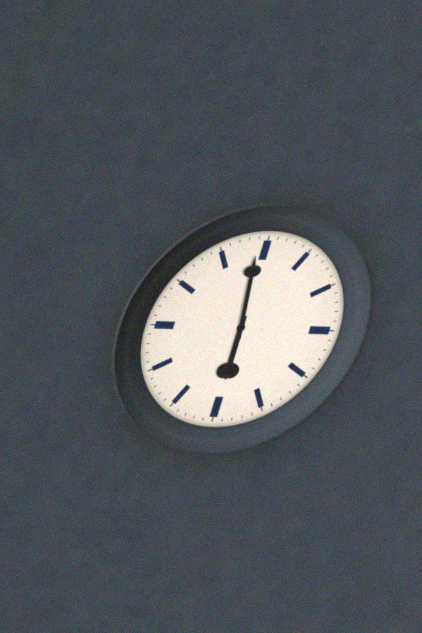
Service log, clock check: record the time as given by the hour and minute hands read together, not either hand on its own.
5:59
